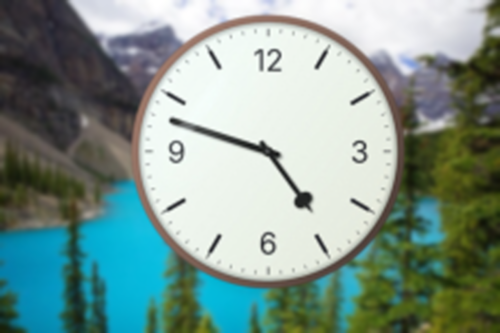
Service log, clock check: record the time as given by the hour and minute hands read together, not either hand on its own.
4:48
